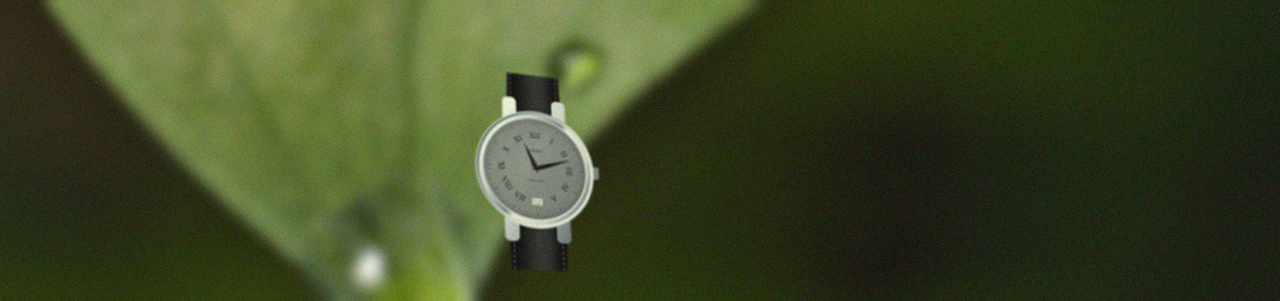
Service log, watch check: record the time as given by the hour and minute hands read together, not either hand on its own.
11:12
